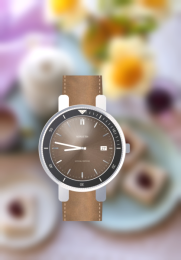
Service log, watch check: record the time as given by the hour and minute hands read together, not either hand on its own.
8:47
